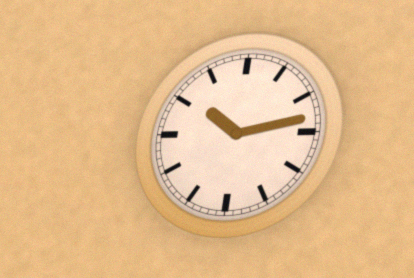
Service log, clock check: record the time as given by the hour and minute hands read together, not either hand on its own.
10:13
